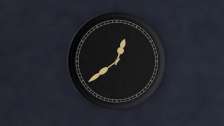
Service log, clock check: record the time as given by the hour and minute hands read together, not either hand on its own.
12:39
